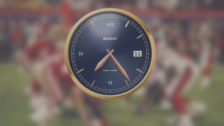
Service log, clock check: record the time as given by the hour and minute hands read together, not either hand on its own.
7:24
